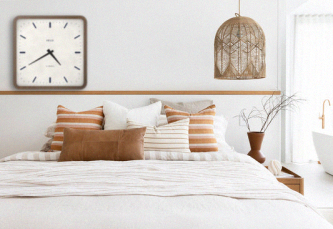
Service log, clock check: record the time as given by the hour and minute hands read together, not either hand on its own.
4:40
